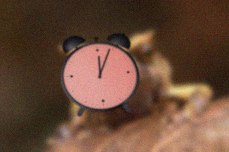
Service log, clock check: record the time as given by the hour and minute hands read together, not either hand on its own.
12:04
